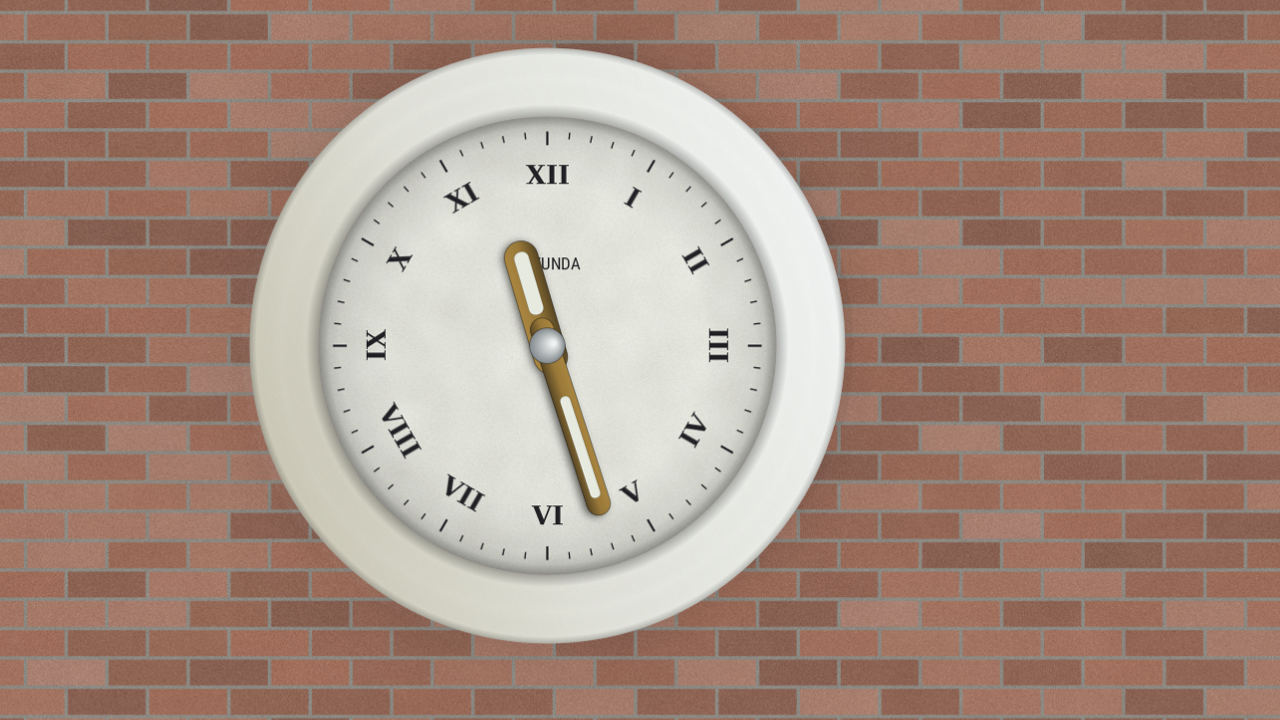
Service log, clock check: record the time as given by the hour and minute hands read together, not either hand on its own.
11:27
